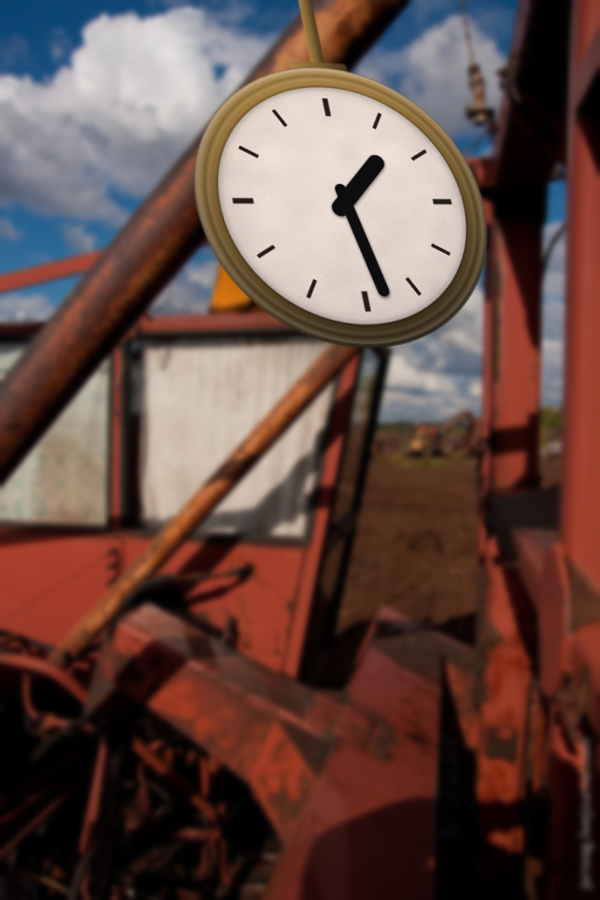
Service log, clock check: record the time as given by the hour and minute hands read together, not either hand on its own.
1:28
